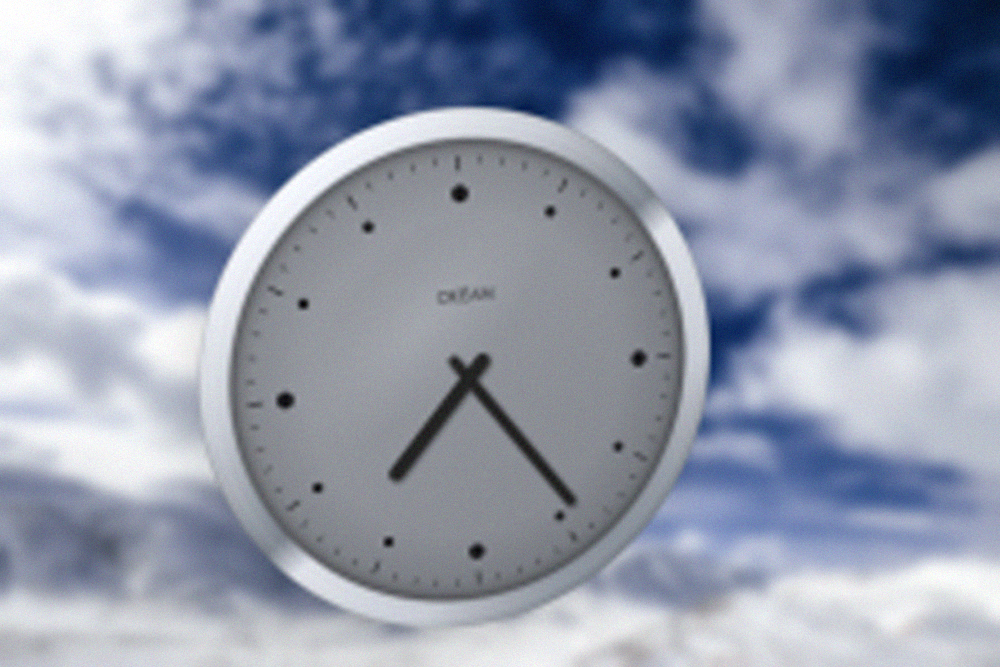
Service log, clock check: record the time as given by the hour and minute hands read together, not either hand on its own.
7:24
